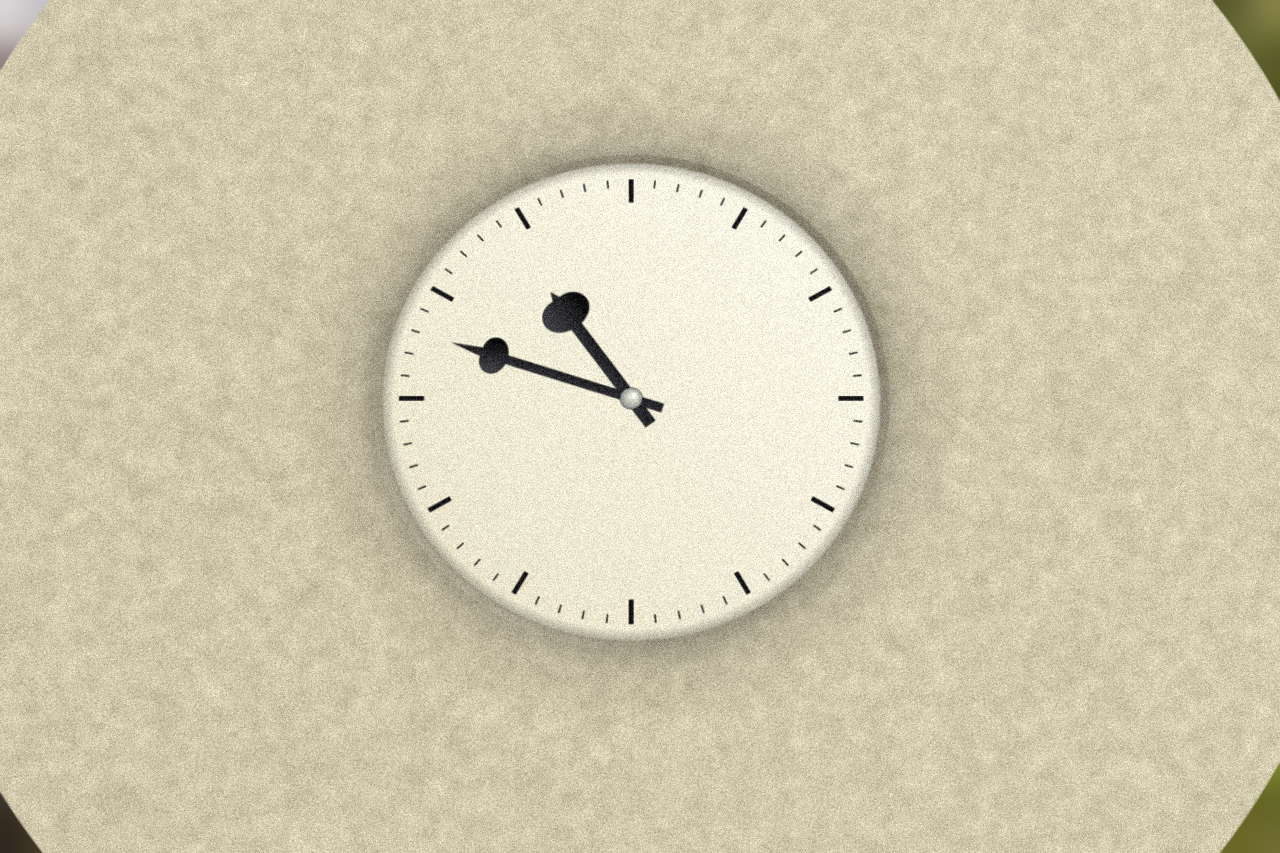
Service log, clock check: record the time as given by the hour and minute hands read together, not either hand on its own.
10:48
